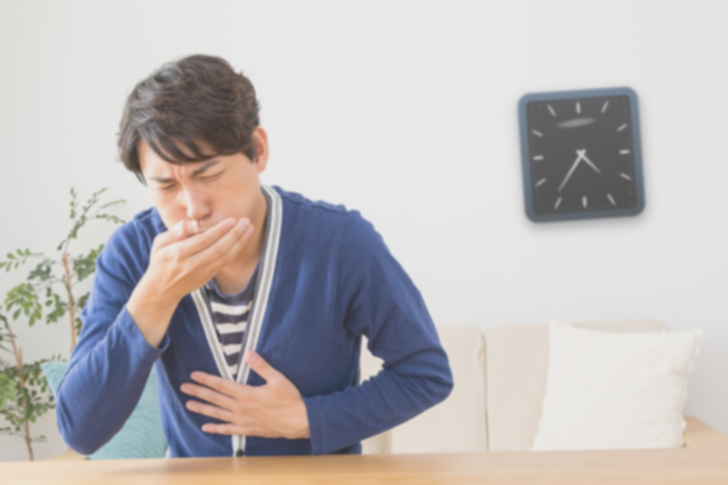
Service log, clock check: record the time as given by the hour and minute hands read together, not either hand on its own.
4:36
